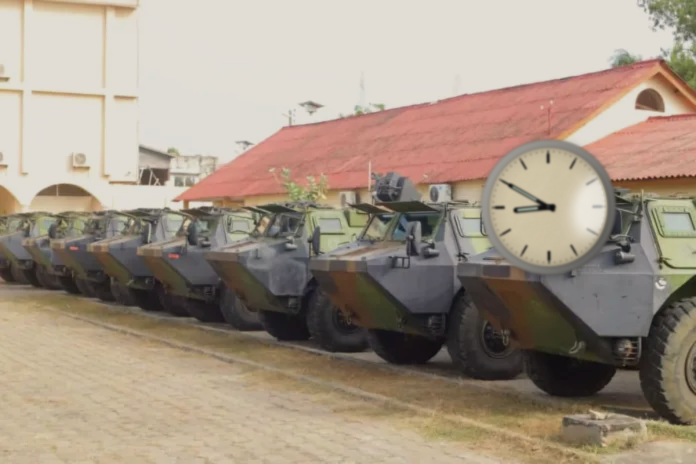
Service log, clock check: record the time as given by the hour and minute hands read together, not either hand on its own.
8:50
